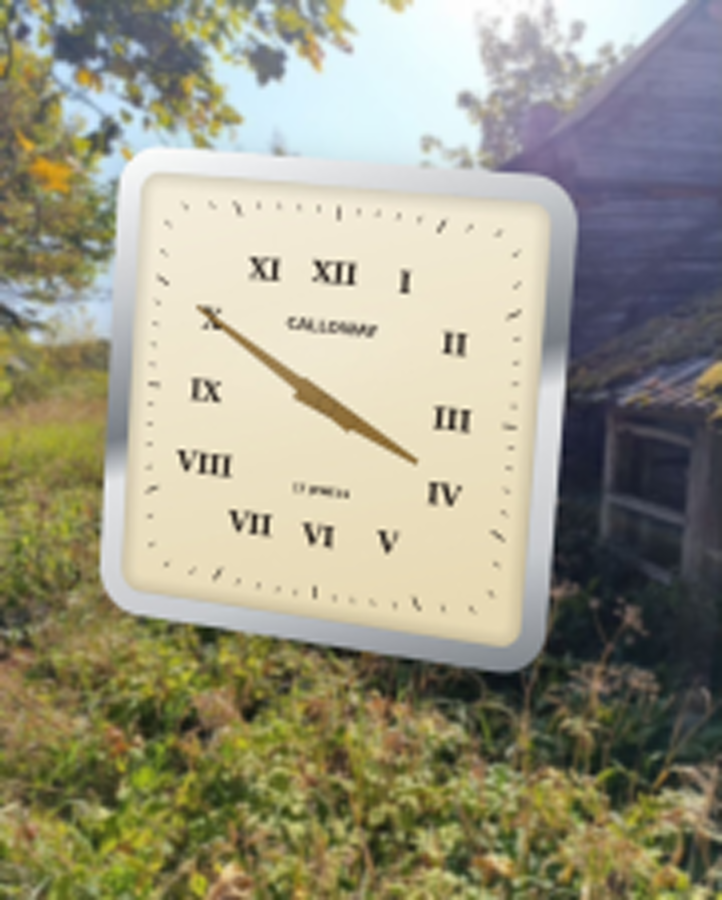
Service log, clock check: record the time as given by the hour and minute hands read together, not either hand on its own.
3:50
